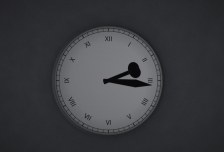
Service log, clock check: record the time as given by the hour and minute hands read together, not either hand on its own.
2:16
